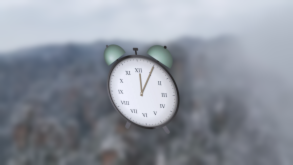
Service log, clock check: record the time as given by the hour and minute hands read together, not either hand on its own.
12:05
